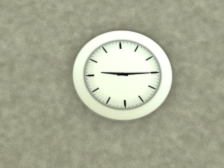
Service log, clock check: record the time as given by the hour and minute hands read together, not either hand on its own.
9:15
